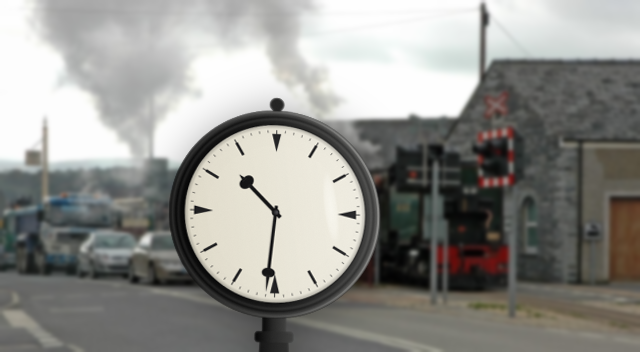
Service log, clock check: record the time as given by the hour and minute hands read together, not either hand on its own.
10:31
